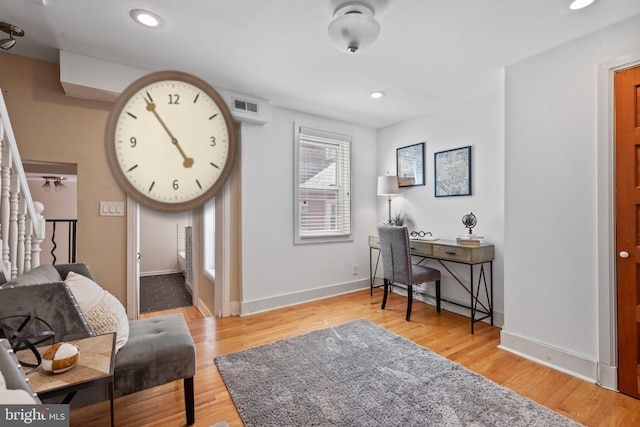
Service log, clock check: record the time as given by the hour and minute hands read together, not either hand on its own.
4:54
